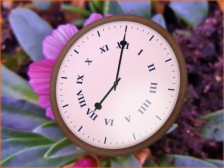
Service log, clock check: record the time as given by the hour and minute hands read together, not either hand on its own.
7:00
